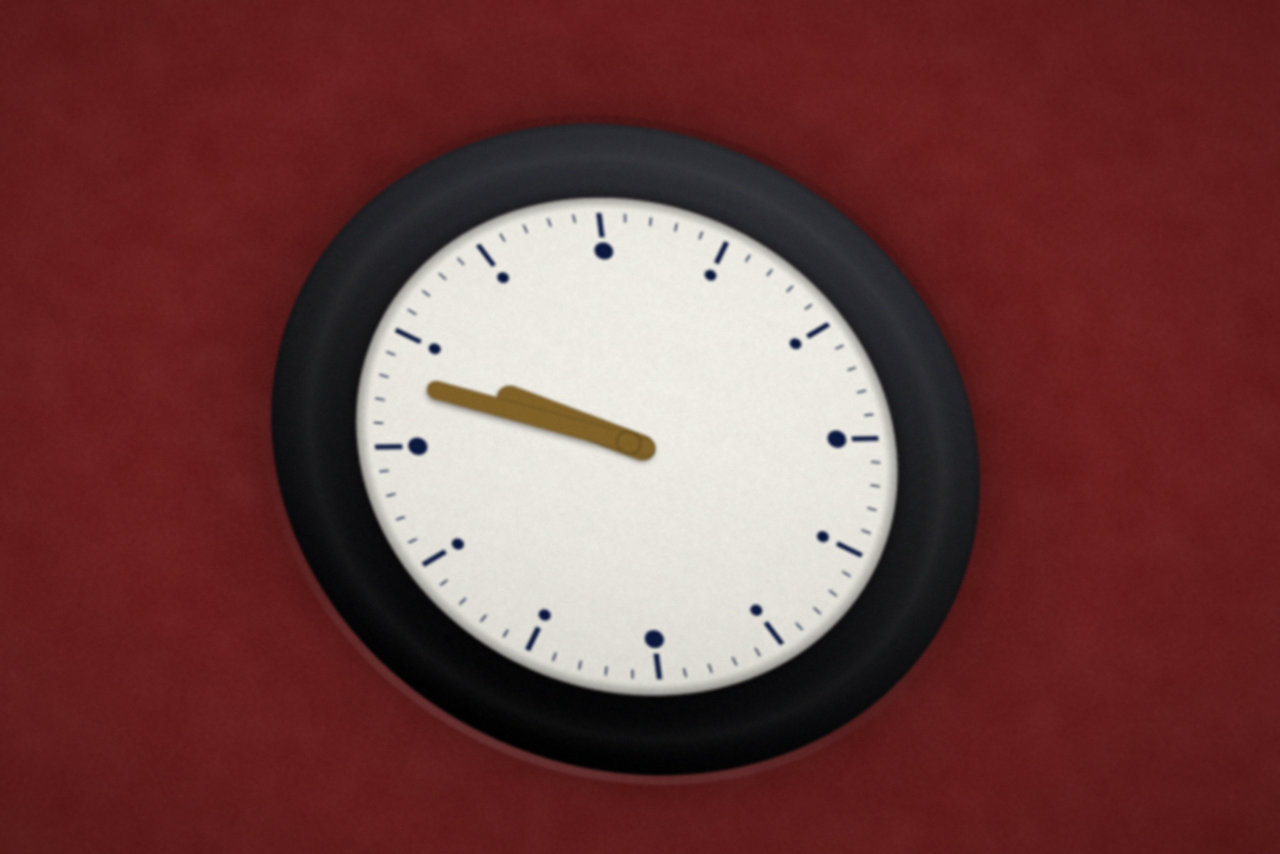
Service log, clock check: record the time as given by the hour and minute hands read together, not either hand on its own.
9:48
